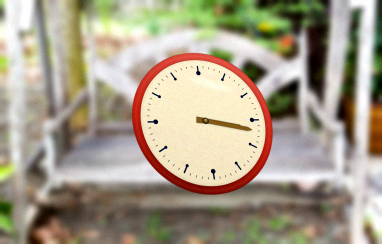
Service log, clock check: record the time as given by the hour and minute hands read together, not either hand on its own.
3:17
